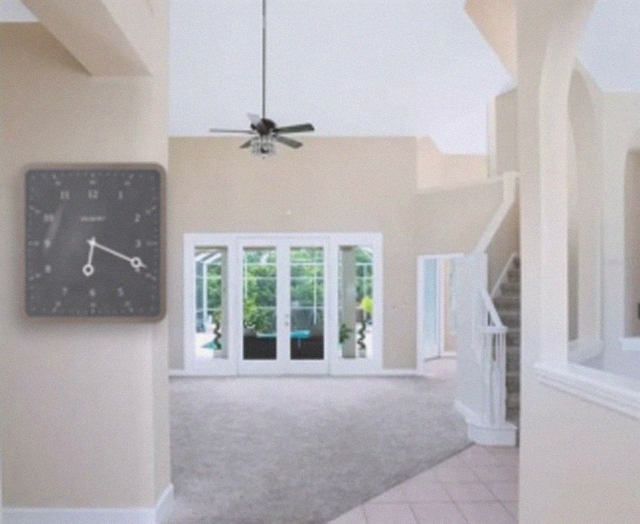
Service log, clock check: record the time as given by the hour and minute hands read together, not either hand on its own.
6:19
